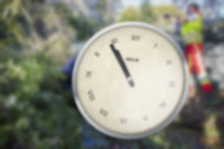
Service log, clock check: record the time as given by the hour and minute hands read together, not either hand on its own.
10:54
